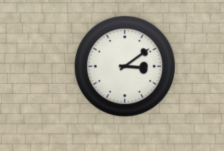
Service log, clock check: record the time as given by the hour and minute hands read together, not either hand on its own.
3:09
